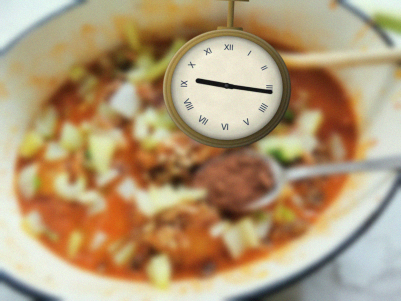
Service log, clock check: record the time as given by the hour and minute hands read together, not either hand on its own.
9:16
